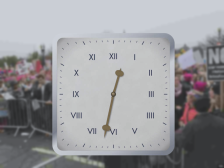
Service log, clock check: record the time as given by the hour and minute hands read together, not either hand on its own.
12:32
